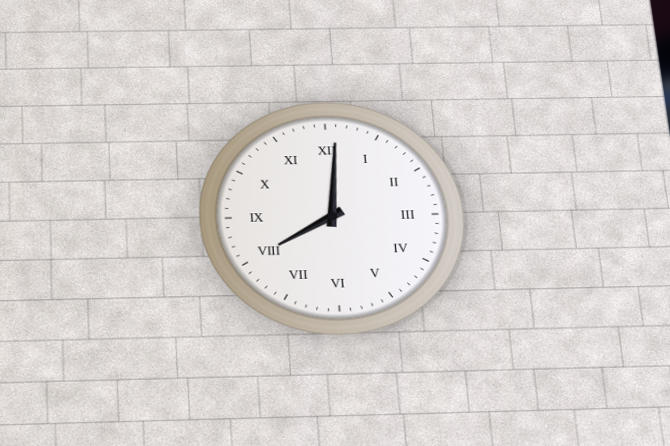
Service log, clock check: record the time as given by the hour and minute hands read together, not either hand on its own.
8:01
